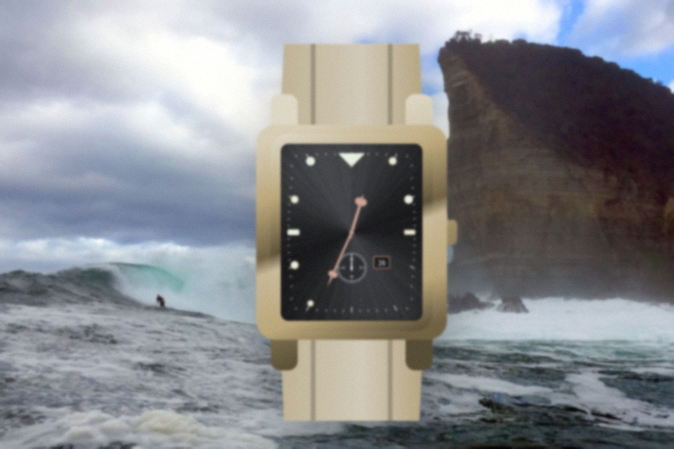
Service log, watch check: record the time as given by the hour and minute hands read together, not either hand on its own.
12:34
